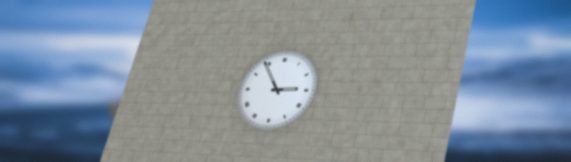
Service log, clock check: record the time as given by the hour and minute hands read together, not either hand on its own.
2:54
